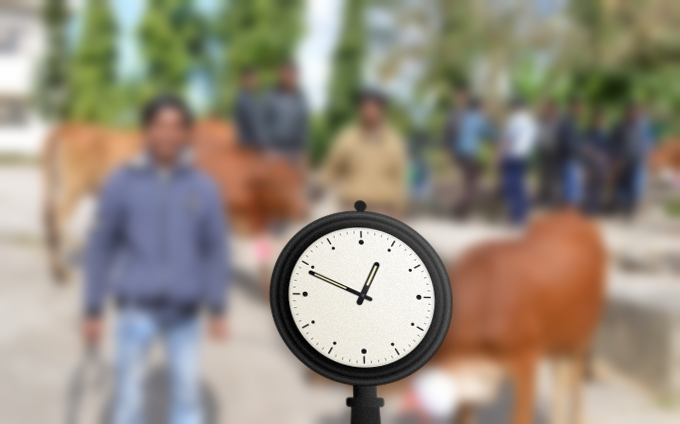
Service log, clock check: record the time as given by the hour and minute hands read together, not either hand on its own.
12:49
